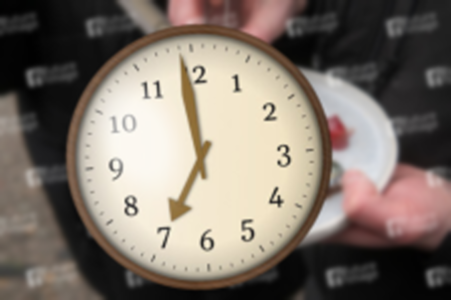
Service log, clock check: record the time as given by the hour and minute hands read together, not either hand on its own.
6:59
